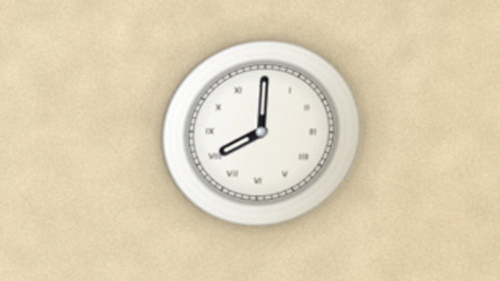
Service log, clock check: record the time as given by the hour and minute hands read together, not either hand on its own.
8:00
